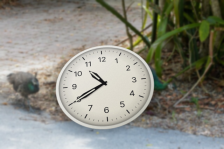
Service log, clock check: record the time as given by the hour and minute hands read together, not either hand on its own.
10:40
